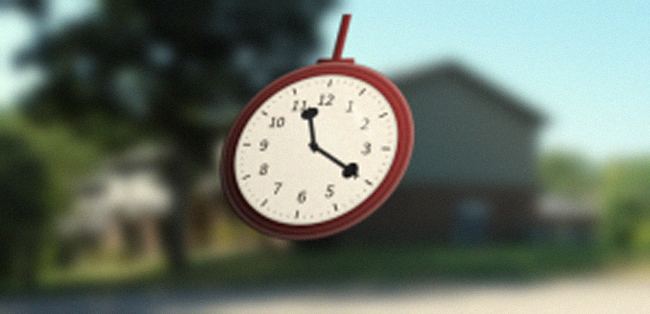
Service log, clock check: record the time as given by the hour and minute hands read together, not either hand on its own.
11:20
